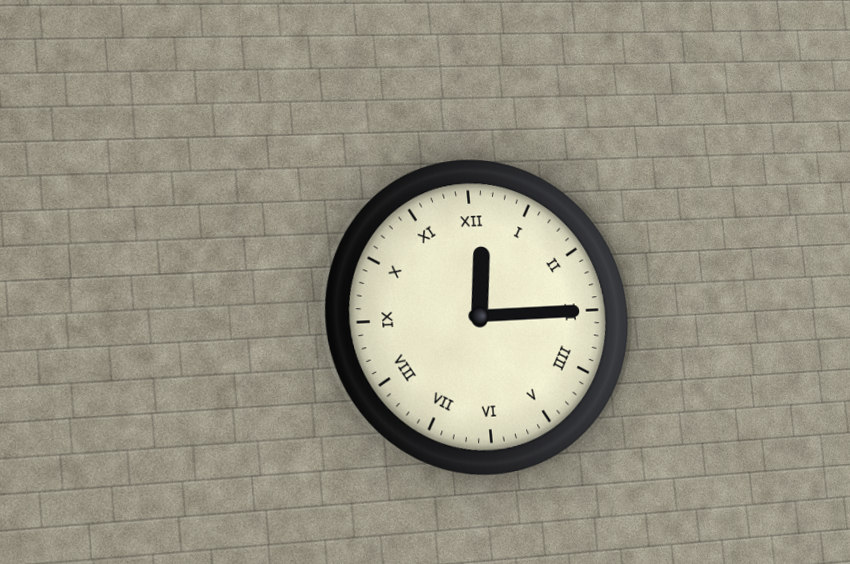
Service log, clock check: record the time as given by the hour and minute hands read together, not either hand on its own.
12:15
